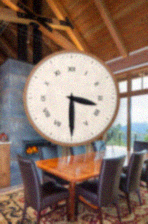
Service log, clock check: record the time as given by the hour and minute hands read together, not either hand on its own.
3:30
